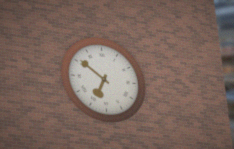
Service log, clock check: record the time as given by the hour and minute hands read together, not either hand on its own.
6:51
